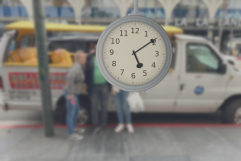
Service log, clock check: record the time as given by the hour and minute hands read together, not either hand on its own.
5:09
